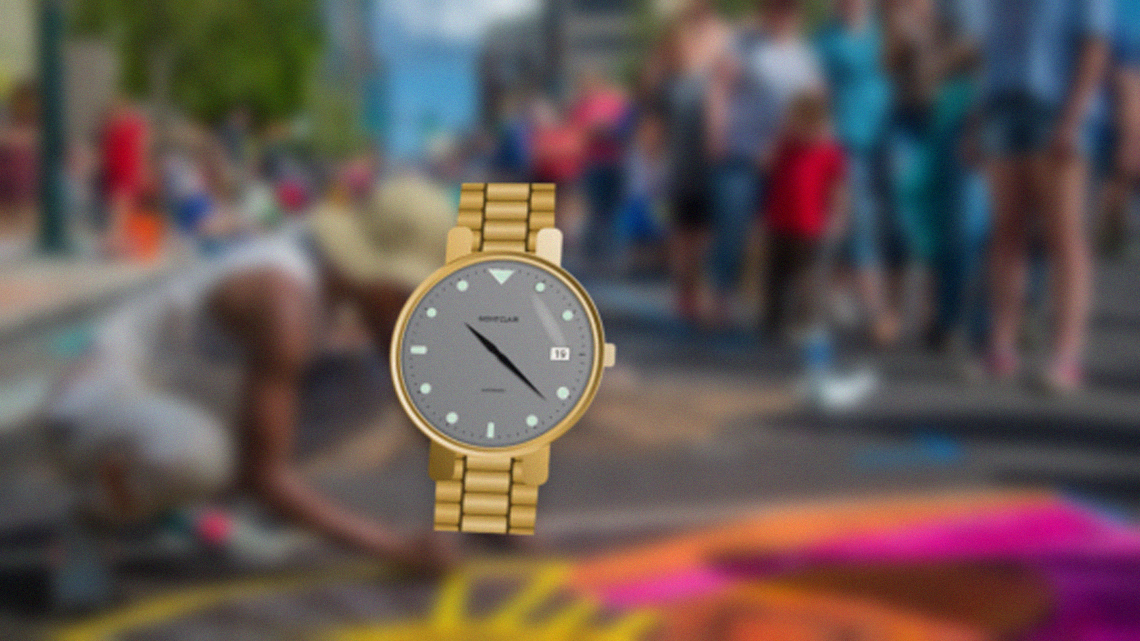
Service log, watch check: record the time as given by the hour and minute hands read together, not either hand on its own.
10:22
